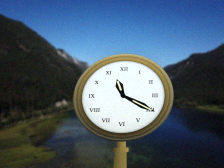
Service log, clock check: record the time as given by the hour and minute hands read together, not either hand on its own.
11:20
